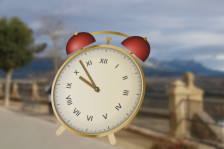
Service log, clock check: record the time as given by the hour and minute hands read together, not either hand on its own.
9:53
